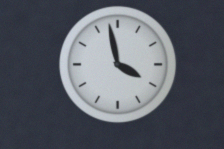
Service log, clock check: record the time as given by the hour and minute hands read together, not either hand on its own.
3:58
